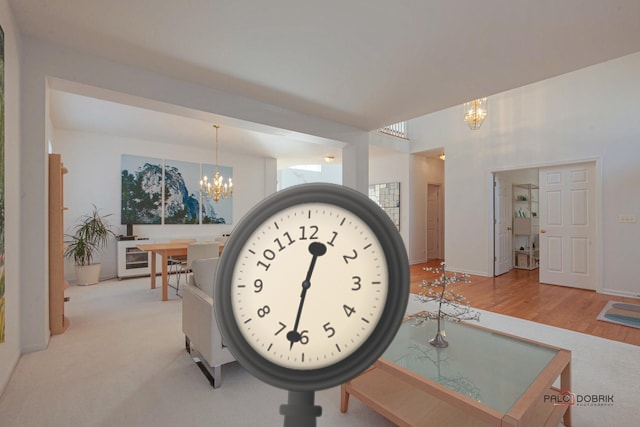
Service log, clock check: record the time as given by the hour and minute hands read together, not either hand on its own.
12:32
